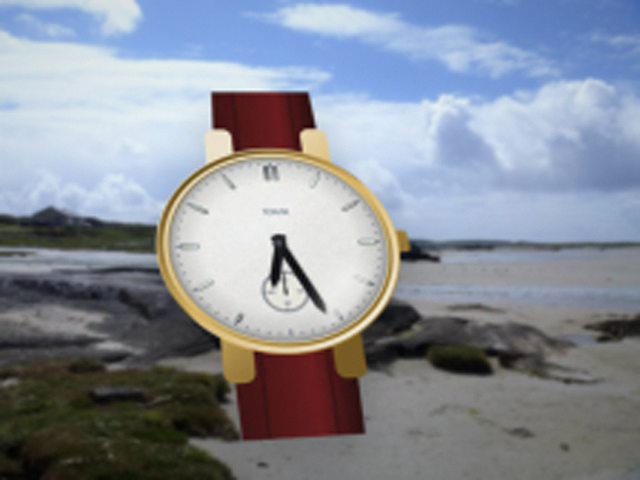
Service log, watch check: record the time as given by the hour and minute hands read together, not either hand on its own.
6:26
